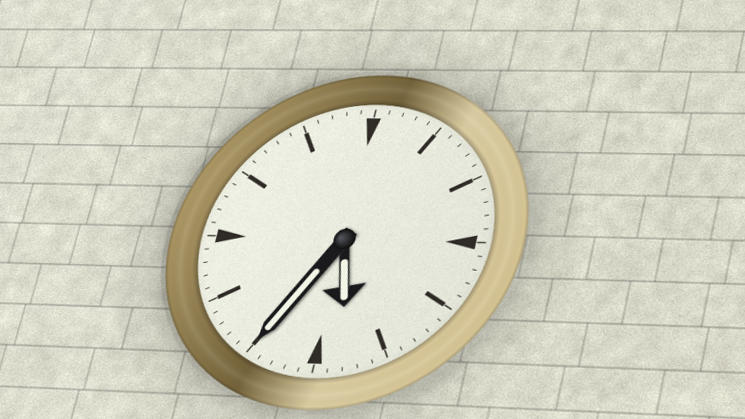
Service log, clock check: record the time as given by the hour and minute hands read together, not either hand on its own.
5:35
